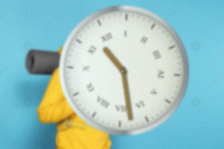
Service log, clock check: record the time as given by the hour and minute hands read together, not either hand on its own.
11:33
